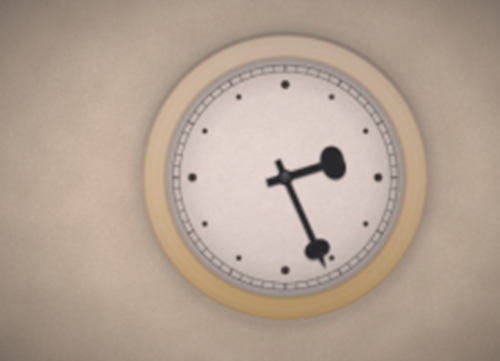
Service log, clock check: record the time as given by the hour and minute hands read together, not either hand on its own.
2:26
